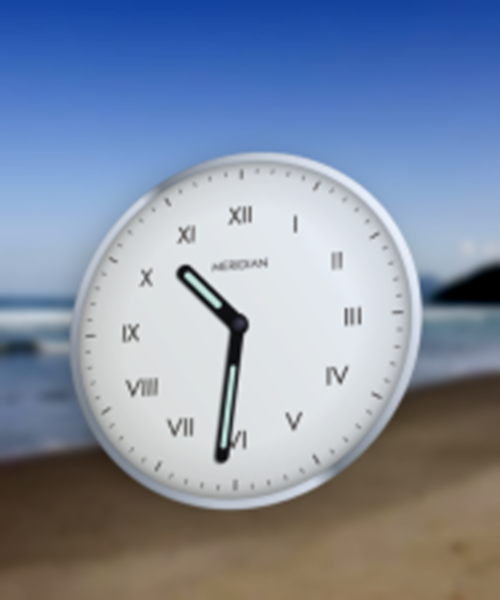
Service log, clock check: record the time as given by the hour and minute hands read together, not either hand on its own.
10:31
